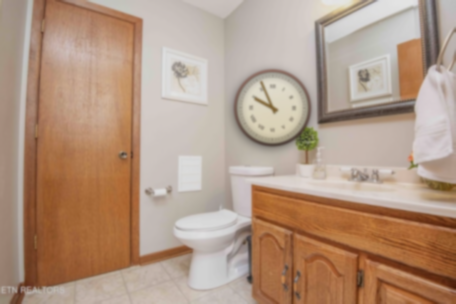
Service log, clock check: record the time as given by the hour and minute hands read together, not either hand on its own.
9:56
